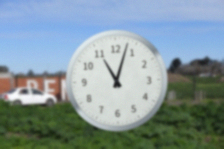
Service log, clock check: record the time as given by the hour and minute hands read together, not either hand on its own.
11:03
